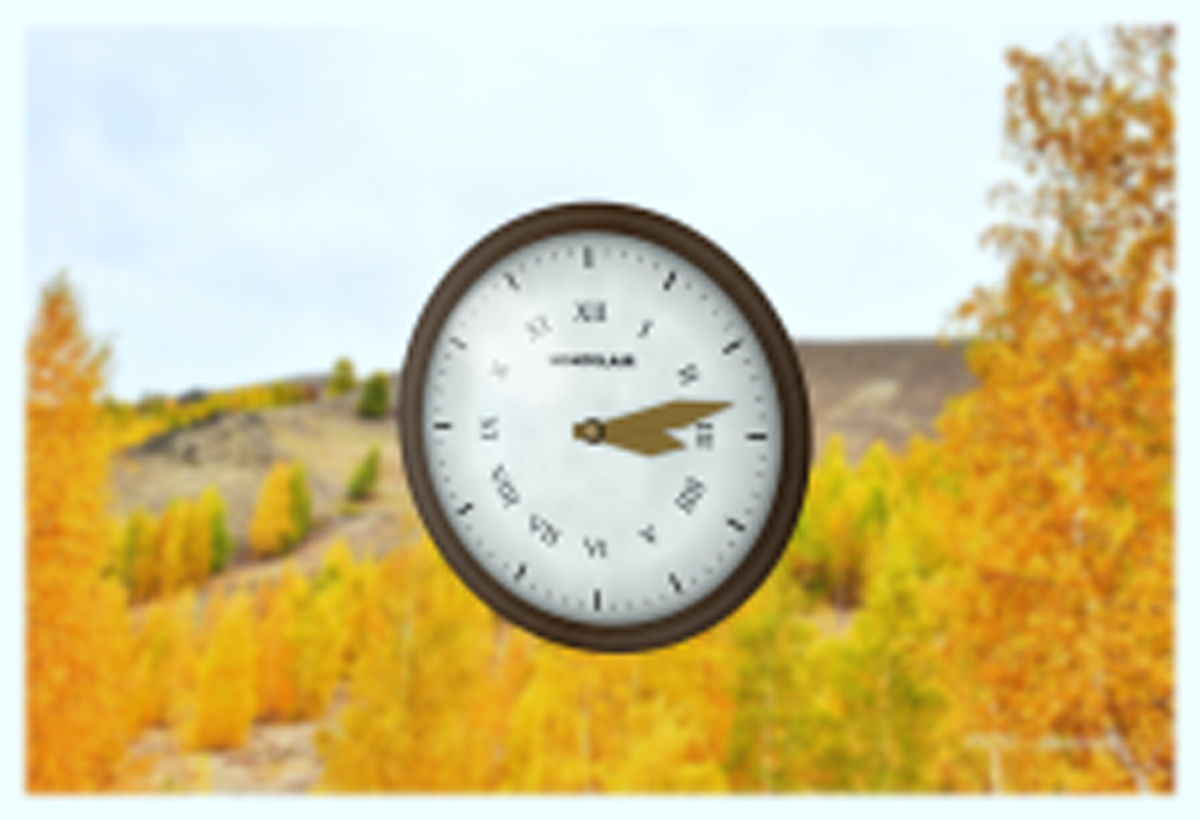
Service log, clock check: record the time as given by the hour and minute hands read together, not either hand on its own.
3:13
